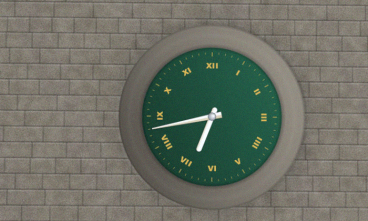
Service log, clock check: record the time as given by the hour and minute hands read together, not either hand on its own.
6:43
